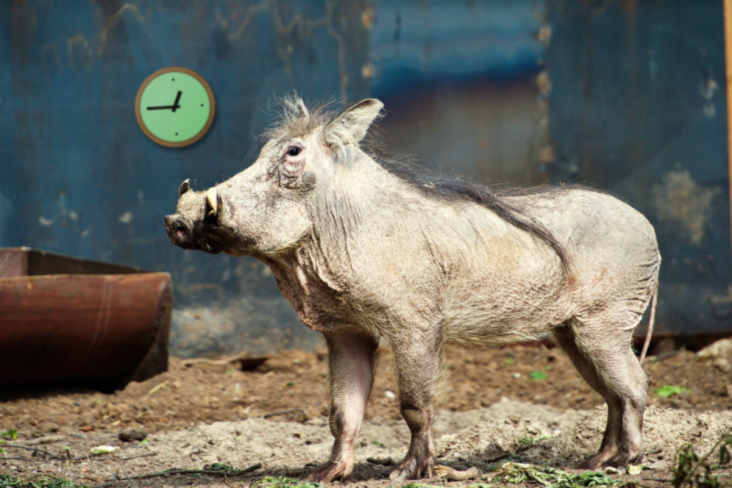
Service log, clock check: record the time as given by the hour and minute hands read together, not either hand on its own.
12:45
